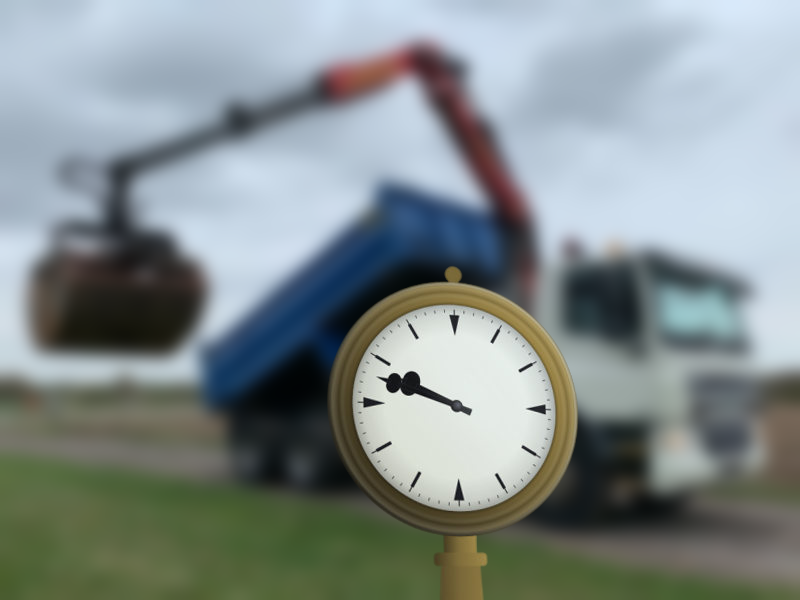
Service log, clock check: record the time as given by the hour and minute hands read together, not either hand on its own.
9:48
